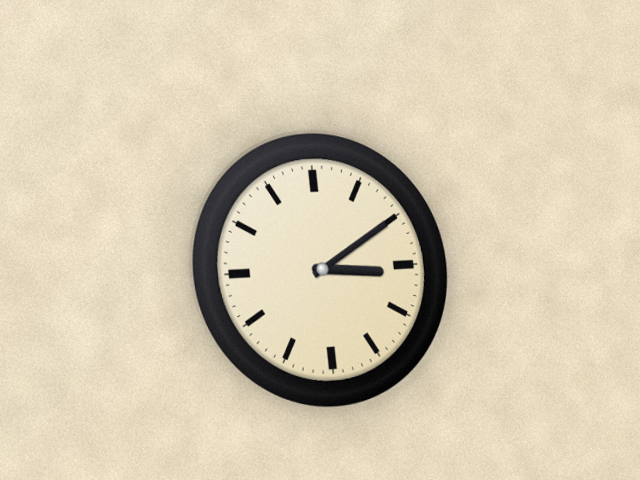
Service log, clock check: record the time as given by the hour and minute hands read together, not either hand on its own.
3:10
